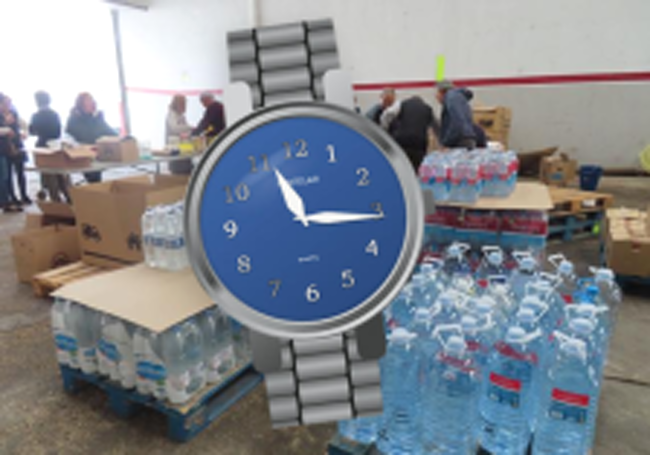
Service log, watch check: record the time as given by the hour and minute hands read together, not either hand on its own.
11:16
